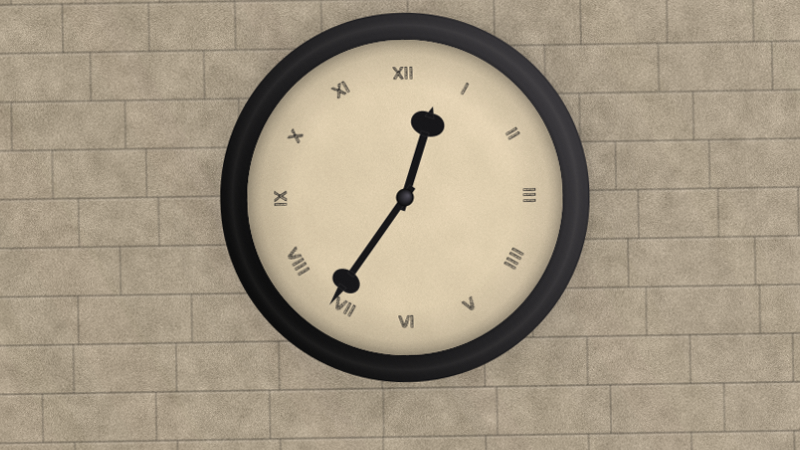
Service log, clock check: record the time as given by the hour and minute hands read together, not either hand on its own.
12:36
